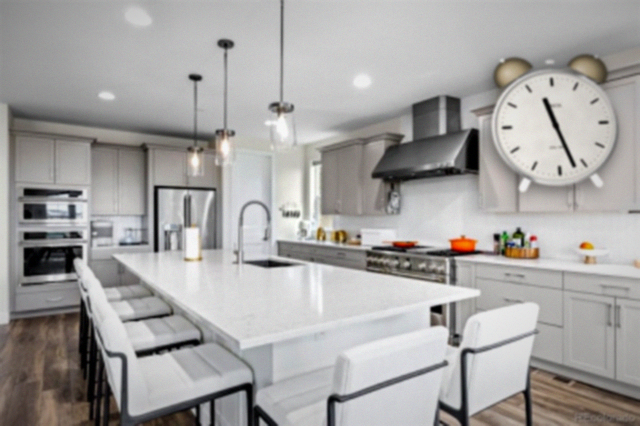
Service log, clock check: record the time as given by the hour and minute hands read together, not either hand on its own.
11:27
